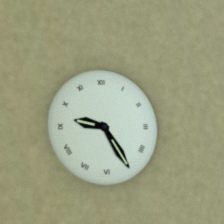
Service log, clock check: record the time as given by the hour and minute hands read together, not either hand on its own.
9:25
